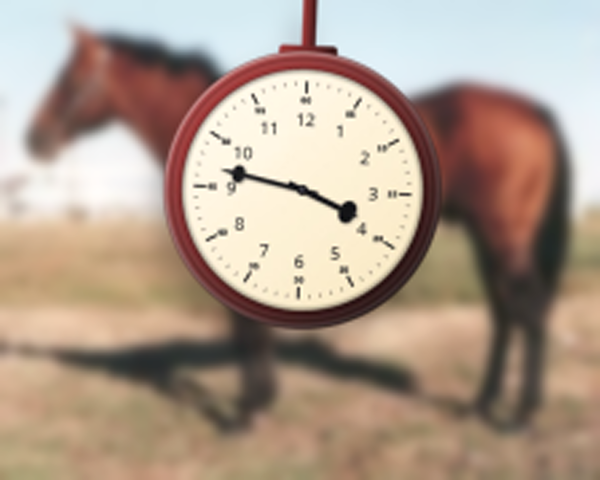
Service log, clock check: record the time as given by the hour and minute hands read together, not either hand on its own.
3:47
